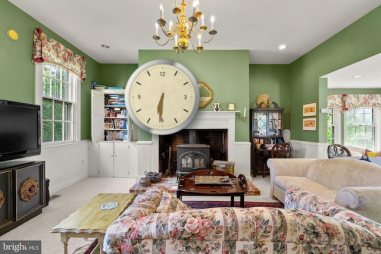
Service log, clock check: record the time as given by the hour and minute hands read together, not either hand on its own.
6:31
